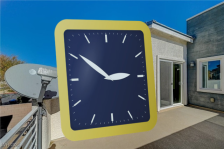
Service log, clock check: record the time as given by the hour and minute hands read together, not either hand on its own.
2:51
